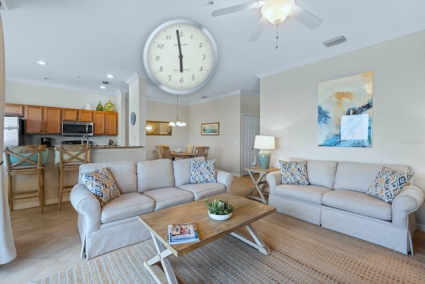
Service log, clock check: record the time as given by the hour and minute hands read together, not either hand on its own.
5:59
